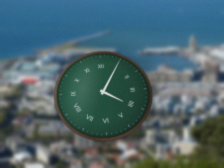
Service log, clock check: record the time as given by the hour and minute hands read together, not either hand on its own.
4:05
